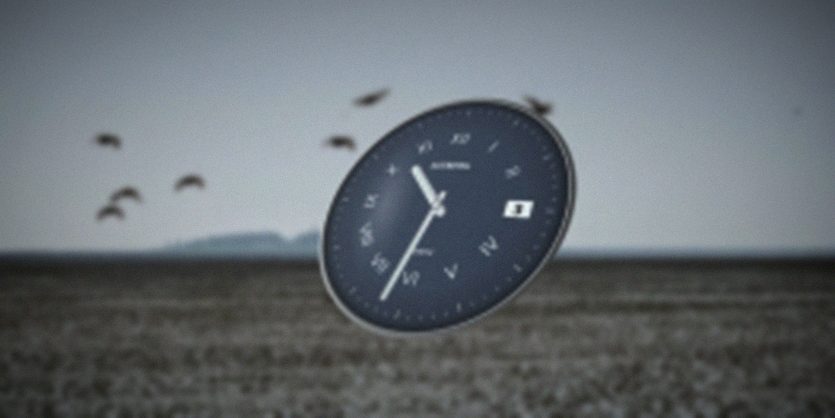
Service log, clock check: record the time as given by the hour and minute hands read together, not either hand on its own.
10:32
